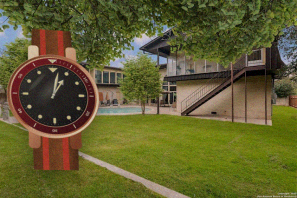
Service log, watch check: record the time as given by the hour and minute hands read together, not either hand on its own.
1:02
